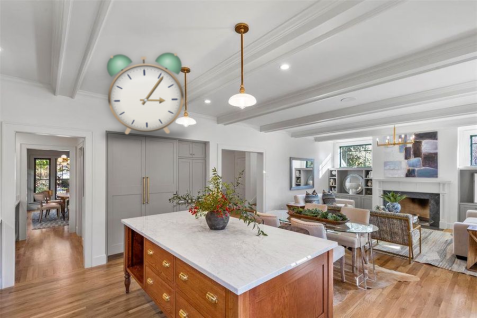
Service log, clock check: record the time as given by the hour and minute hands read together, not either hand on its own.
3:06
